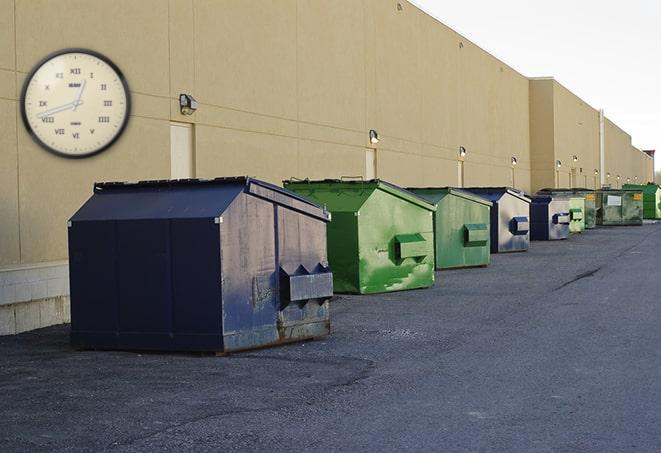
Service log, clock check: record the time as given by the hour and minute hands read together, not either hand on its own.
12:42
